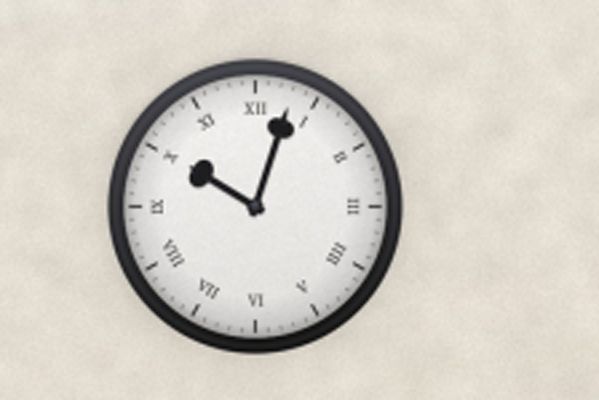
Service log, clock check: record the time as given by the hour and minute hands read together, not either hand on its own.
10:03
